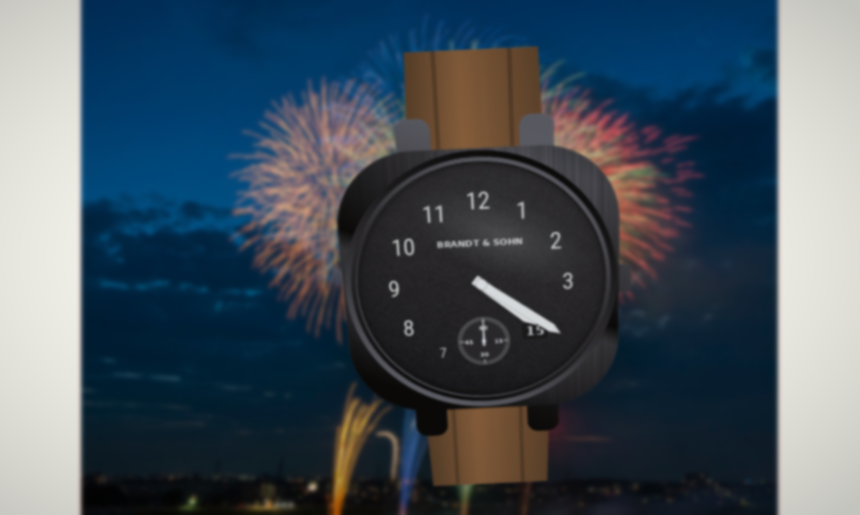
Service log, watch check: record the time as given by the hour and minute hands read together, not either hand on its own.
4:21
